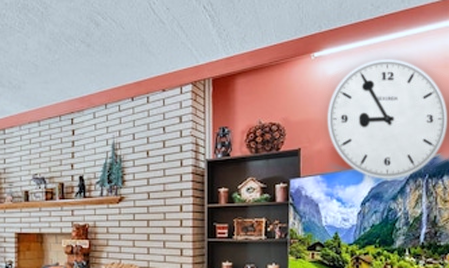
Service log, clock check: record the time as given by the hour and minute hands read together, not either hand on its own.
8:55
